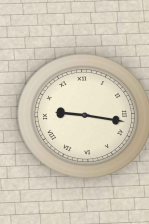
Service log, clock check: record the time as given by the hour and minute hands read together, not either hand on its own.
9:17
